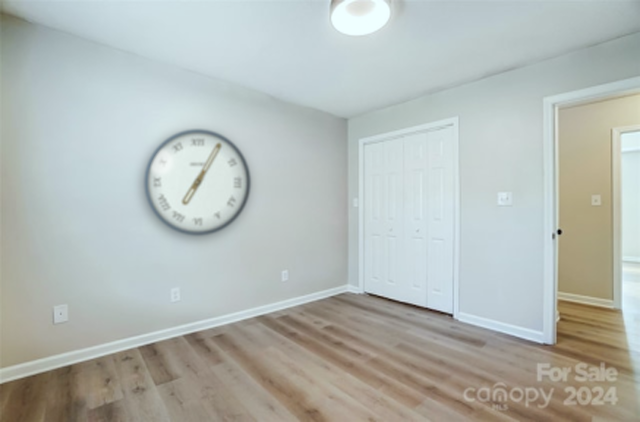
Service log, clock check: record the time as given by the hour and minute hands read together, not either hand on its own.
7:05
